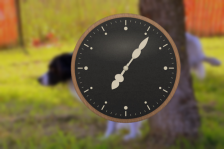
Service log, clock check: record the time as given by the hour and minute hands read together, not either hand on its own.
7:06
